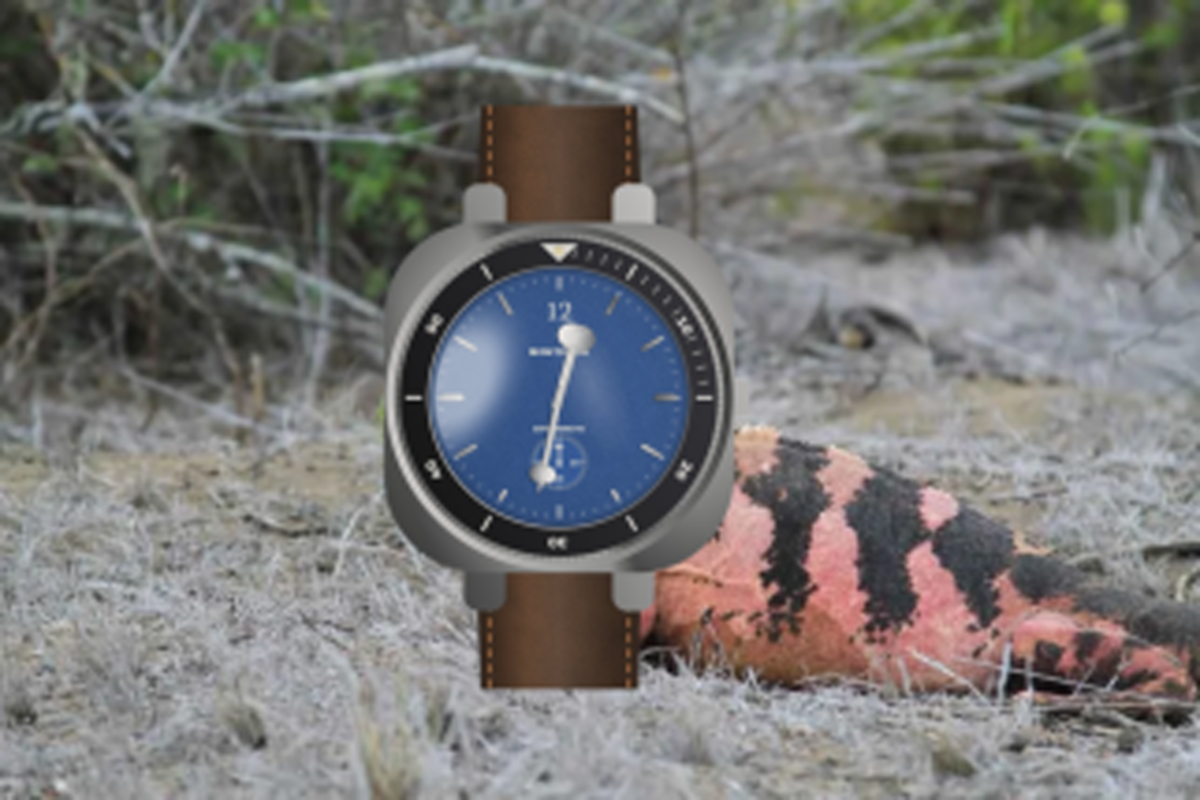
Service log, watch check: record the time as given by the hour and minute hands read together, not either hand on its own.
12:32
